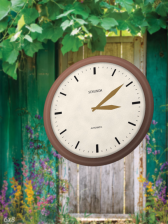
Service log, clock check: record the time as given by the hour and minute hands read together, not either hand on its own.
3:09
